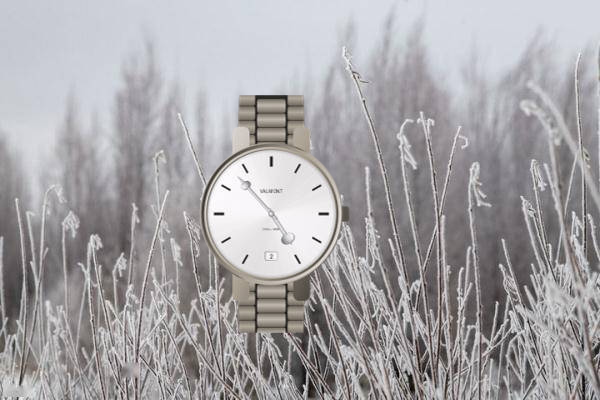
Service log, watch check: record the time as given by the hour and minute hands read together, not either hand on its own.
4:53
